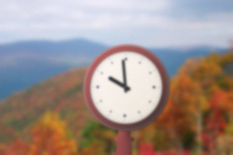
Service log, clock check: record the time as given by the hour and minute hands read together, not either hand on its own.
9:59
